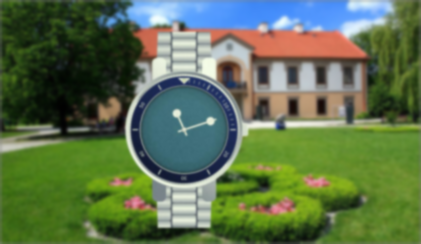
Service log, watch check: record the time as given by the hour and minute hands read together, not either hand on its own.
11:12
